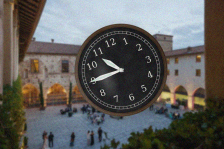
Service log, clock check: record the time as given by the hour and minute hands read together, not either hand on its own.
10:45
